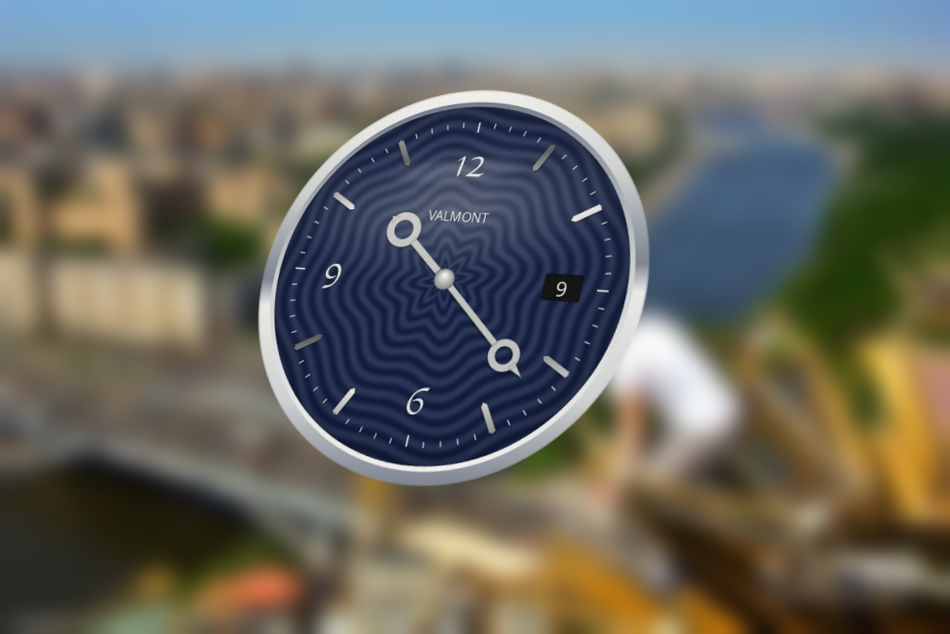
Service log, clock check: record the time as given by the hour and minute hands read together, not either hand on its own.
10:22
